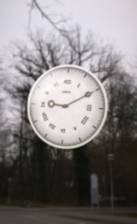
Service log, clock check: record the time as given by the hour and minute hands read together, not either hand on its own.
9:10
